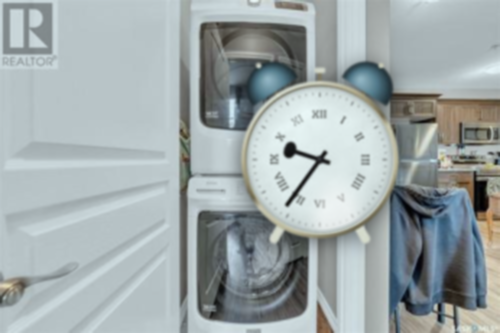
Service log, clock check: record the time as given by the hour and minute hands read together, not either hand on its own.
9:36
